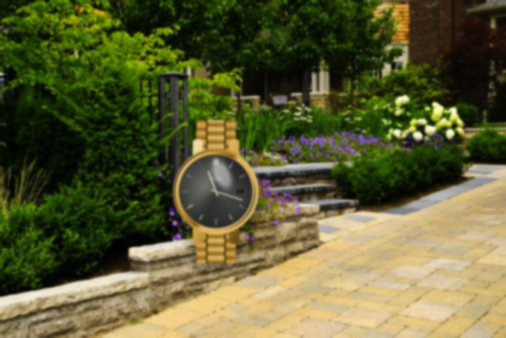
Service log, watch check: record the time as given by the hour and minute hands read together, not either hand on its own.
11:18
